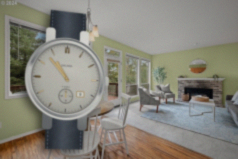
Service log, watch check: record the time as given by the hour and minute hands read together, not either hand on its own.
10:53
